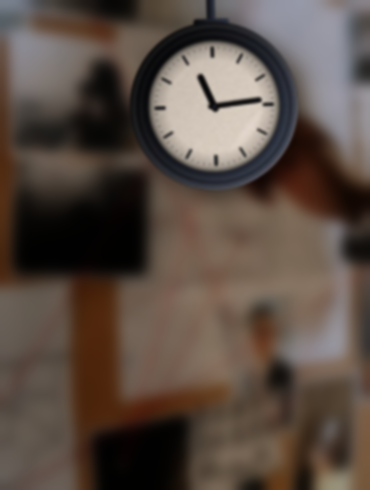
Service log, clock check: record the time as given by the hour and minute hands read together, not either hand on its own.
11:14
